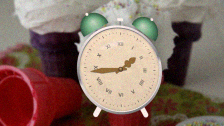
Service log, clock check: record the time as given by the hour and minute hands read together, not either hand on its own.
1:44
